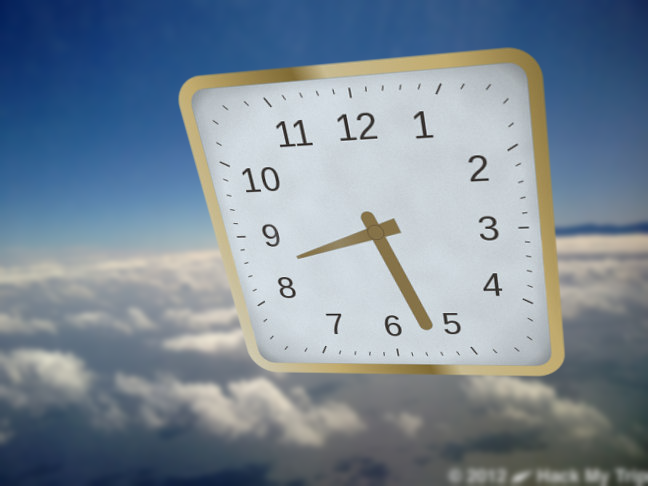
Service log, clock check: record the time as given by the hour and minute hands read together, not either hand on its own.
8:27
